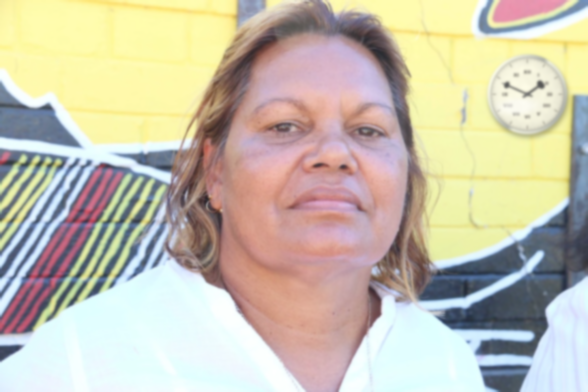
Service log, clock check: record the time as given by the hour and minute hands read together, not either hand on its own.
1:49
